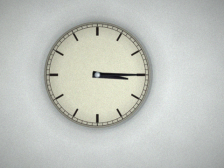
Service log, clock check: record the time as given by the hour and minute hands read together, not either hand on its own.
3:15
